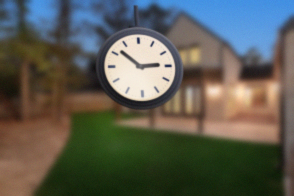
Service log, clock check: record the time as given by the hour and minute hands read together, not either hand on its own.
2:52
